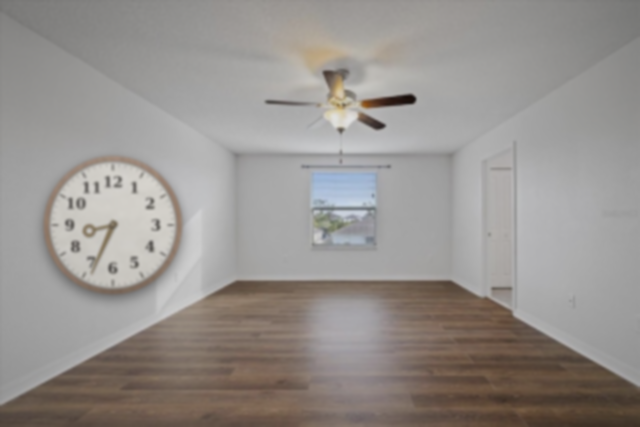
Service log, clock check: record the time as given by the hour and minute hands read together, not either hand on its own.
8:34
